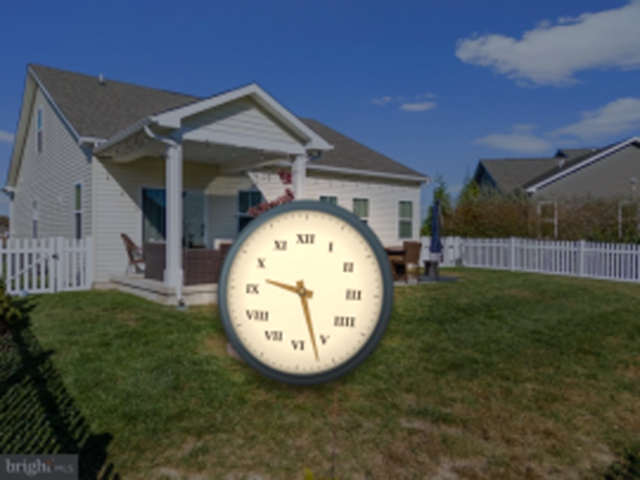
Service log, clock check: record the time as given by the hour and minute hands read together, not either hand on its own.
9:27
